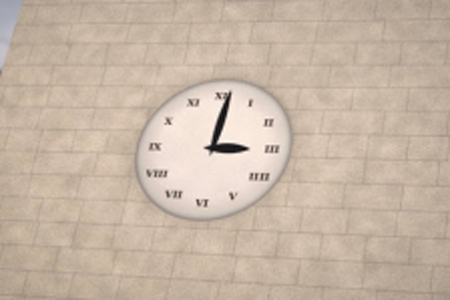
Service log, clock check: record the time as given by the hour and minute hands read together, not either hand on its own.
3:01
